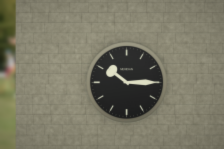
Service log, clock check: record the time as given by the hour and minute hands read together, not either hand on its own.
10:15
